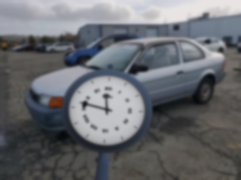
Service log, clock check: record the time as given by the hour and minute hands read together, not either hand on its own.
11:47
